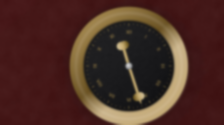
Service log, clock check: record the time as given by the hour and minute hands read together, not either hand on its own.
11:27
